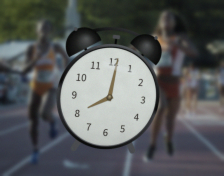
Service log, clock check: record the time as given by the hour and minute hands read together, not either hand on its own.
8:01
